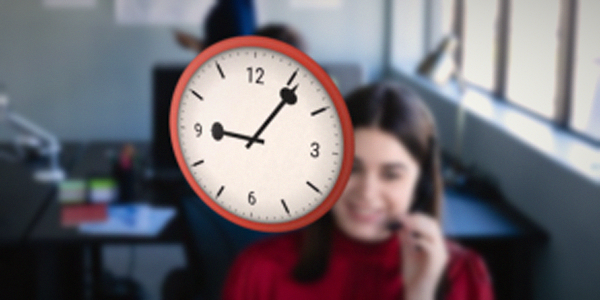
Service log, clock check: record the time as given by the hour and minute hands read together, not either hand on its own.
9:06
